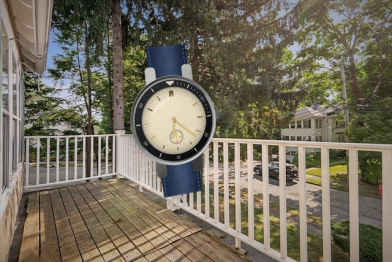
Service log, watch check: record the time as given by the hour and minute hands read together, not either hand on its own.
6:22
